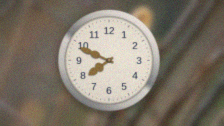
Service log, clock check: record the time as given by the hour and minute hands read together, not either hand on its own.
7:49
